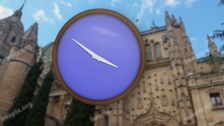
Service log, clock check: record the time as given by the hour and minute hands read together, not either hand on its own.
3:51
